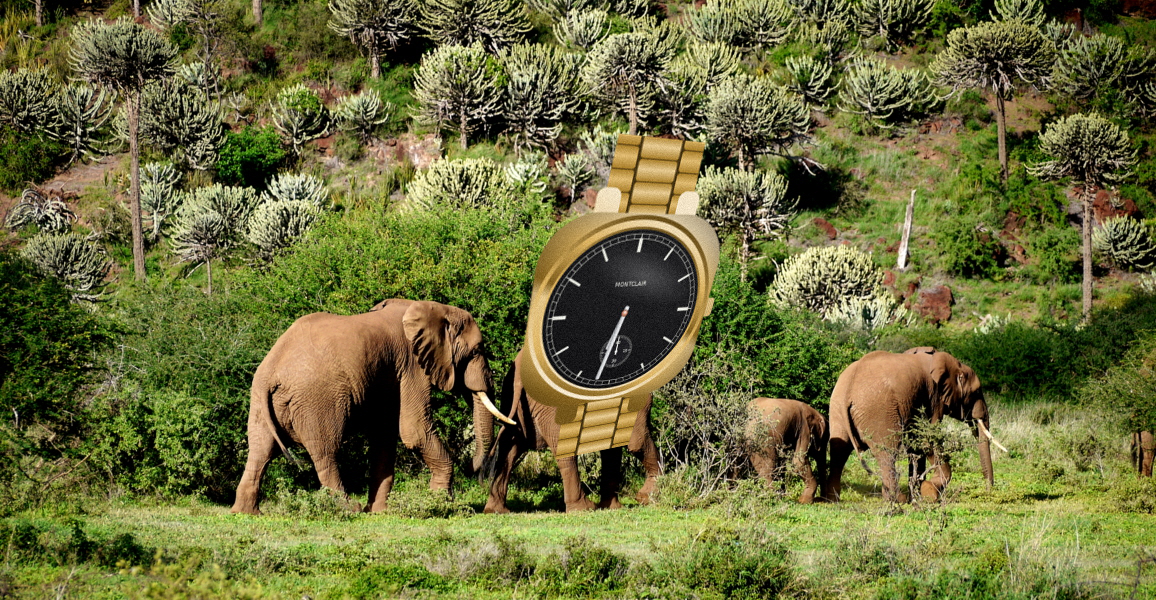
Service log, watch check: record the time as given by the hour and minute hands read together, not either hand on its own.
6:32
